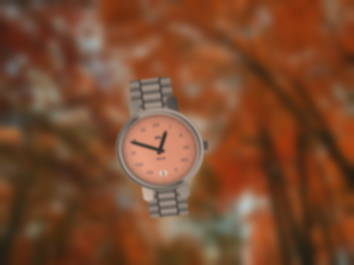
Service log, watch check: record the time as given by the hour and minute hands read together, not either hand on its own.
12:49
